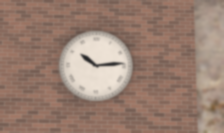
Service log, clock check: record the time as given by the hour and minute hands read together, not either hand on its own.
10:14
